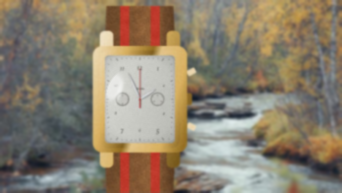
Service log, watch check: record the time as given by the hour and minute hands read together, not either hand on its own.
1:56
